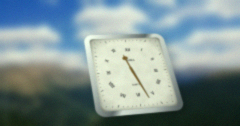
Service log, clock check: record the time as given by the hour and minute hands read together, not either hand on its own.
11:27
